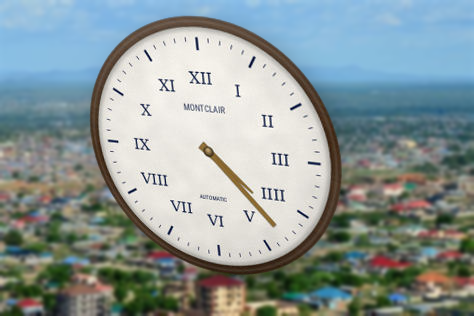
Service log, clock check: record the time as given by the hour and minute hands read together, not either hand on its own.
4:23
